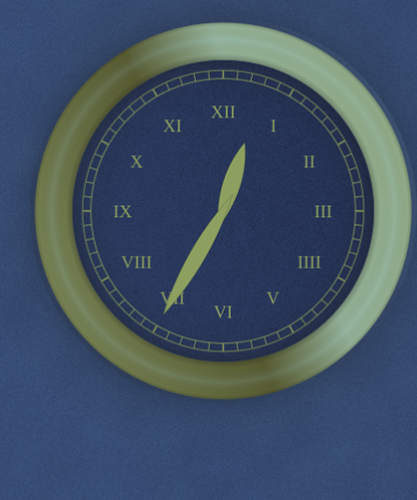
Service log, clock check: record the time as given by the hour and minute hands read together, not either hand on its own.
12:35
